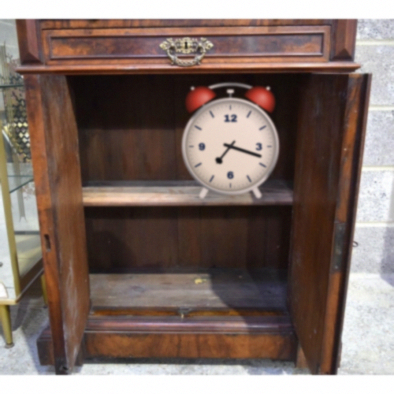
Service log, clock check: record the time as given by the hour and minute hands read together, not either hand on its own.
7:18
